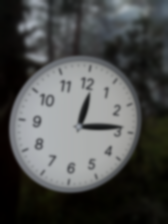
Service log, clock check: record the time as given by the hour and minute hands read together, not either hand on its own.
12:14
